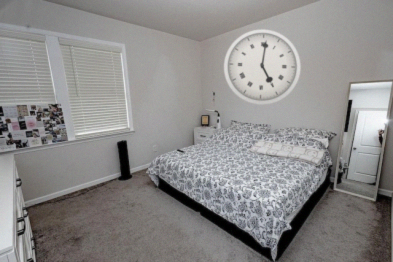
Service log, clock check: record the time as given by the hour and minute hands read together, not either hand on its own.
5:01
